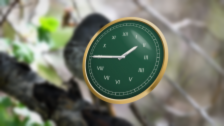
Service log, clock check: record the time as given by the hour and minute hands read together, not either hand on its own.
1:45
